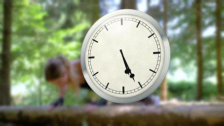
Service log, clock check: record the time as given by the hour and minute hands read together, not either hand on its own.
5:26
